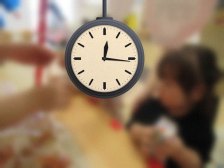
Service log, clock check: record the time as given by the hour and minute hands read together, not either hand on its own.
12:16
